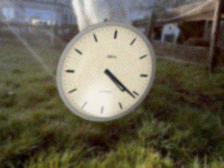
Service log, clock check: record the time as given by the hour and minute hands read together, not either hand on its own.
4:21
